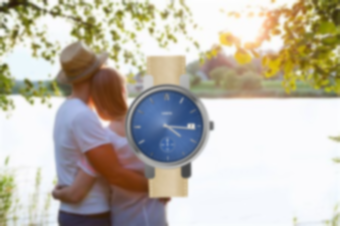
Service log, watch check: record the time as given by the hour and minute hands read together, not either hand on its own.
4:16
